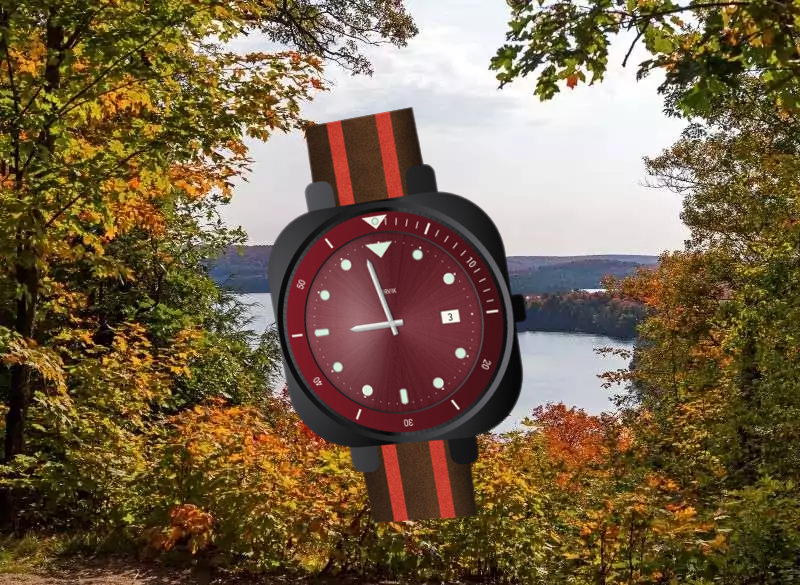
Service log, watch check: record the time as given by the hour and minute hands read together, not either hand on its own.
8:58
